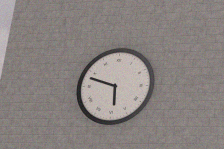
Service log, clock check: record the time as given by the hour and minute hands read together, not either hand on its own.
5:48
